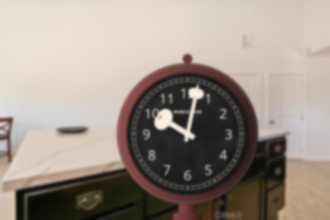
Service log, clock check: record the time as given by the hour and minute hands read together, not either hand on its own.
10:02
